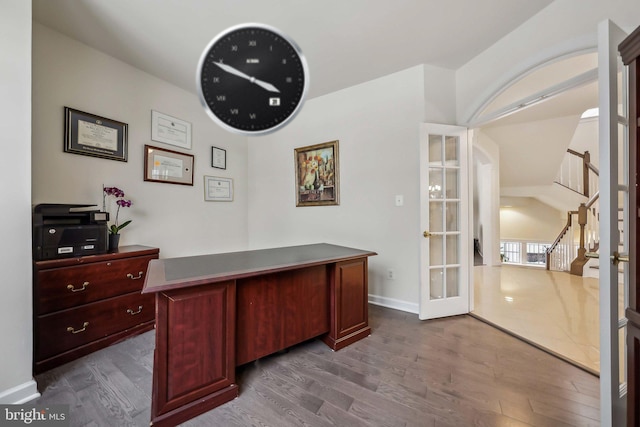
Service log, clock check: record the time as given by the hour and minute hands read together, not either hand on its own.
3:49
